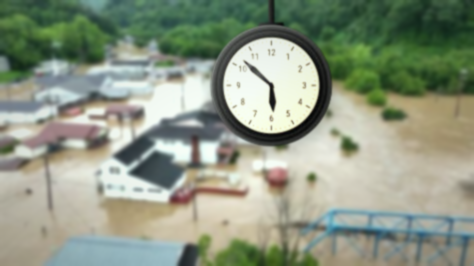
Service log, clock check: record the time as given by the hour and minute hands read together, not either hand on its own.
5:52
